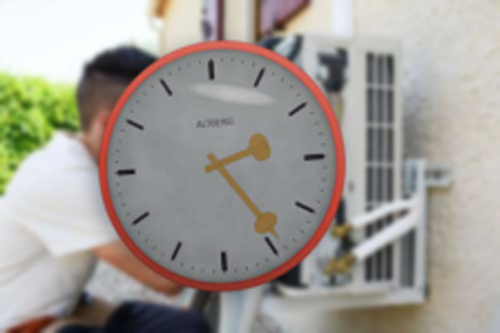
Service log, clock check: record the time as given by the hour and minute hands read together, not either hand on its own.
2:24
